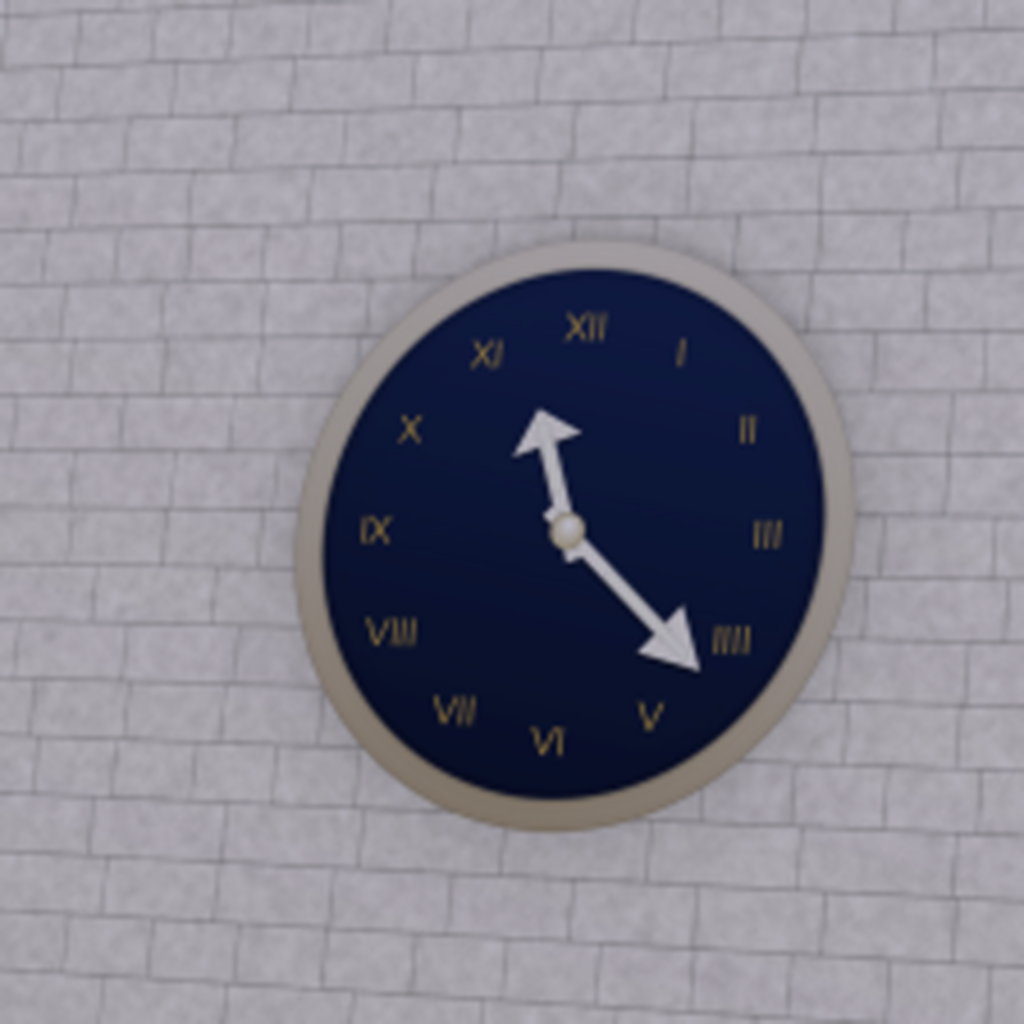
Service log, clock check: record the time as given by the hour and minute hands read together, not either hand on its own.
11:22
